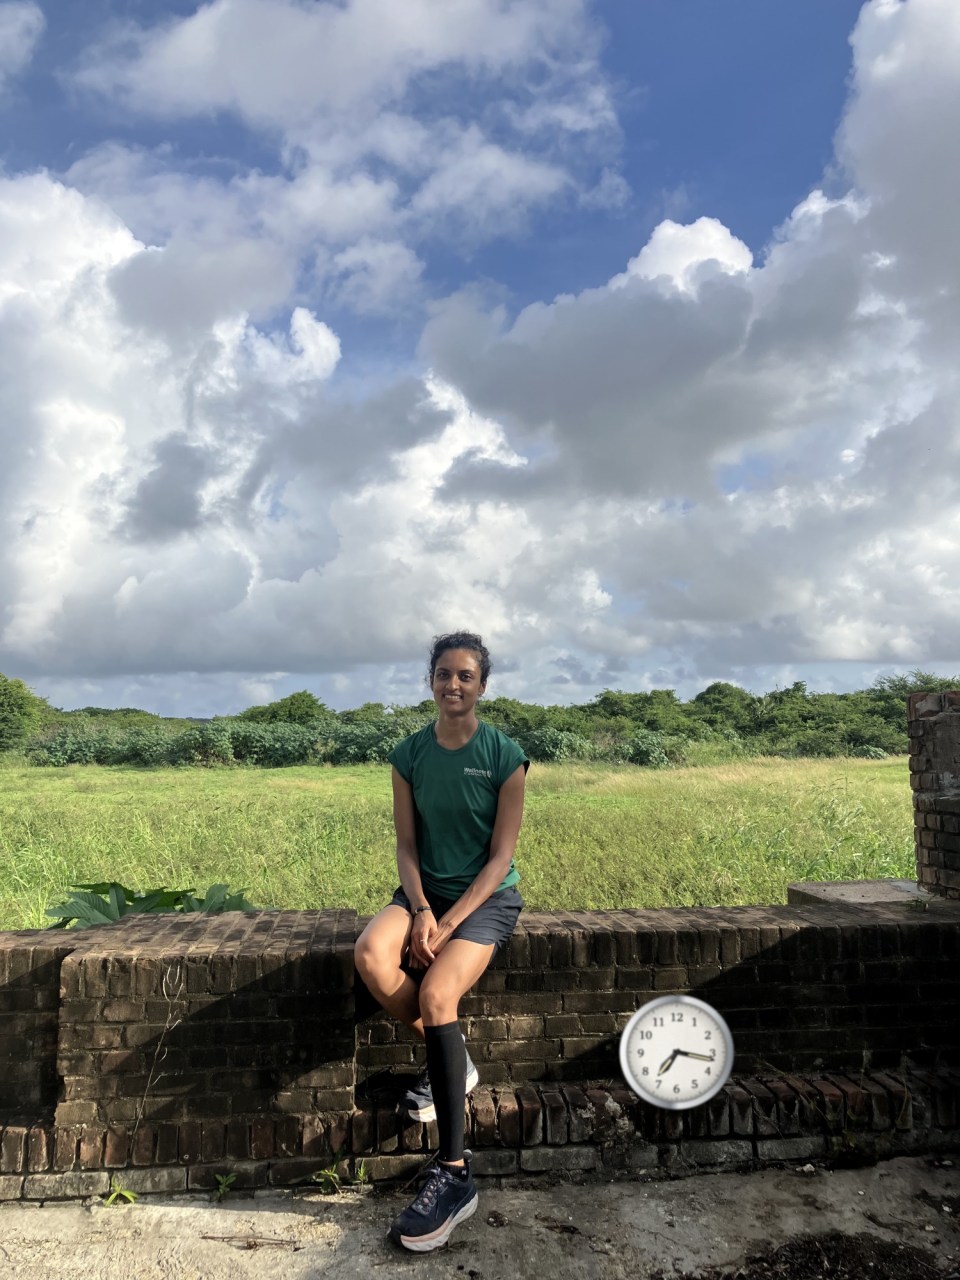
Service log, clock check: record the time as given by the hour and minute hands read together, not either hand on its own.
7:17
